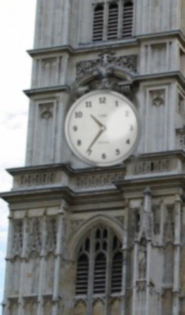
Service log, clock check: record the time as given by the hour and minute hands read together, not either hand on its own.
10:36
